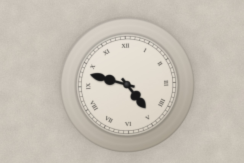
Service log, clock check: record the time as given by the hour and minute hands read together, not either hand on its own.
4:48
